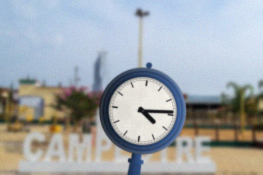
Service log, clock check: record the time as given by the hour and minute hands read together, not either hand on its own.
4:14
